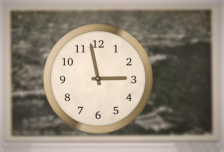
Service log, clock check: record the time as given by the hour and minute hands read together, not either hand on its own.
2:58
